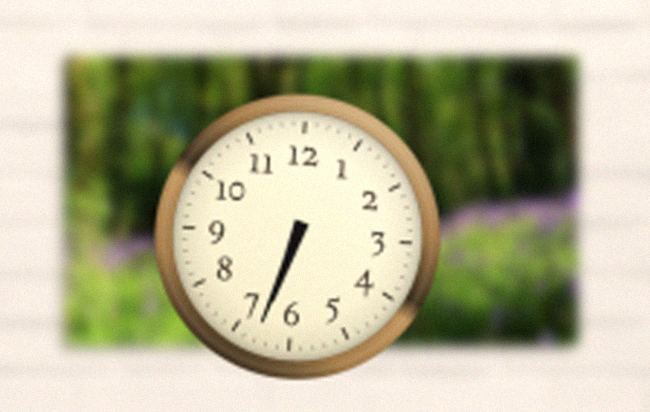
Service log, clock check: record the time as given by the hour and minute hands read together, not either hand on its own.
6:33
